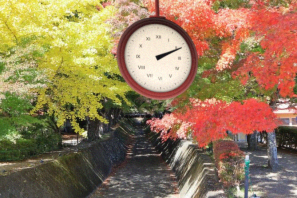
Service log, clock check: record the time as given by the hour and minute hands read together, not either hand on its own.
2:11
